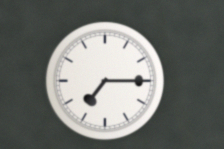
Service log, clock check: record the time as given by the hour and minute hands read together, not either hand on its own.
7:15
